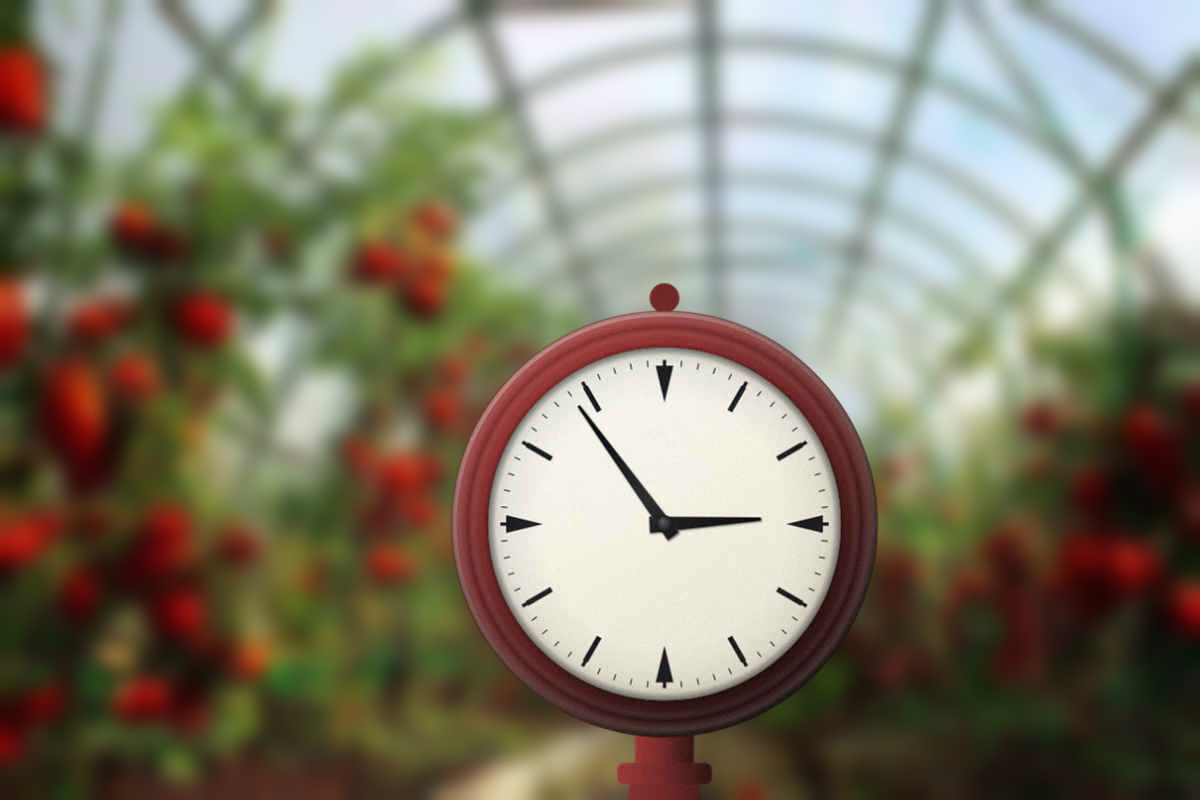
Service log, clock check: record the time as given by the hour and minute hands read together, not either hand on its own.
2:54
